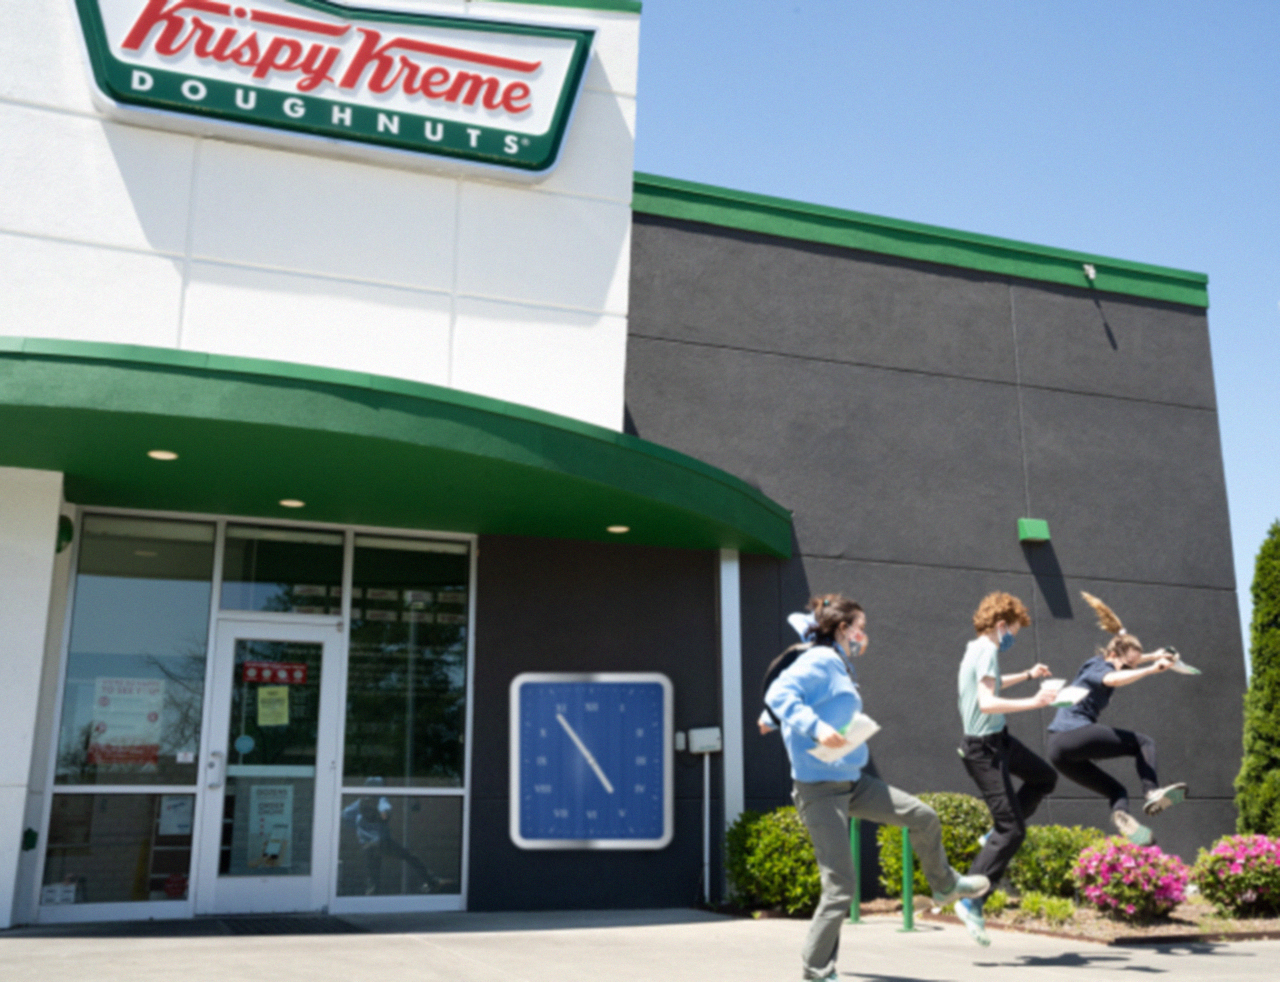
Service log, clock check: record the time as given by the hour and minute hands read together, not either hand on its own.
4:54
